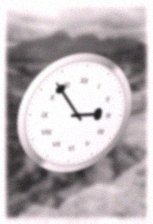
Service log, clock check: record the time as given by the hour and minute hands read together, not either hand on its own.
2:53
